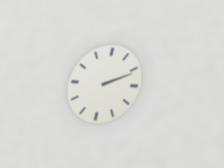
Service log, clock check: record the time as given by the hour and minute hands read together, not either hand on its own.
2:11
